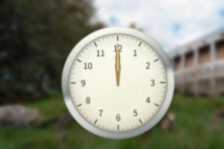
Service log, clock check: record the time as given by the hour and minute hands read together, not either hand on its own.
12:00
